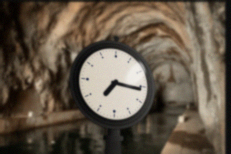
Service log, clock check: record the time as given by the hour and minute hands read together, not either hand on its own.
7:16
